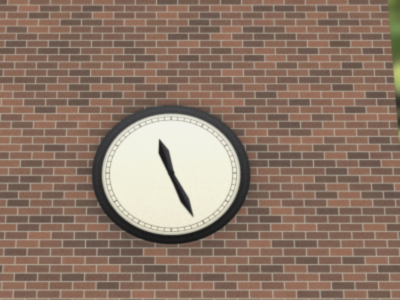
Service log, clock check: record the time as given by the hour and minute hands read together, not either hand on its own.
11:26
